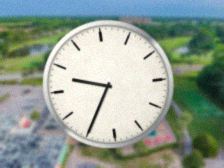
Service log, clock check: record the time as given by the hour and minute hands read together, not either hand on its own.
9:35
